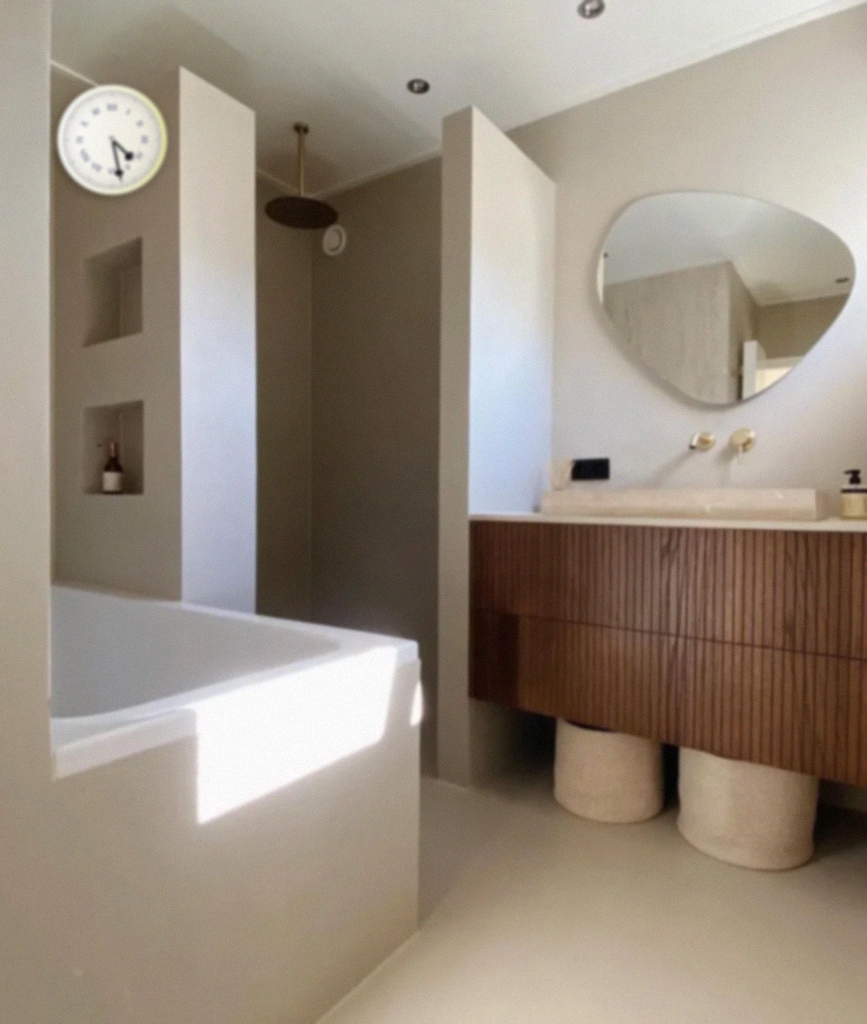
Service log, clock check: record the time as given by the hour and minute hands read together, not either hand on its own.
4:28
